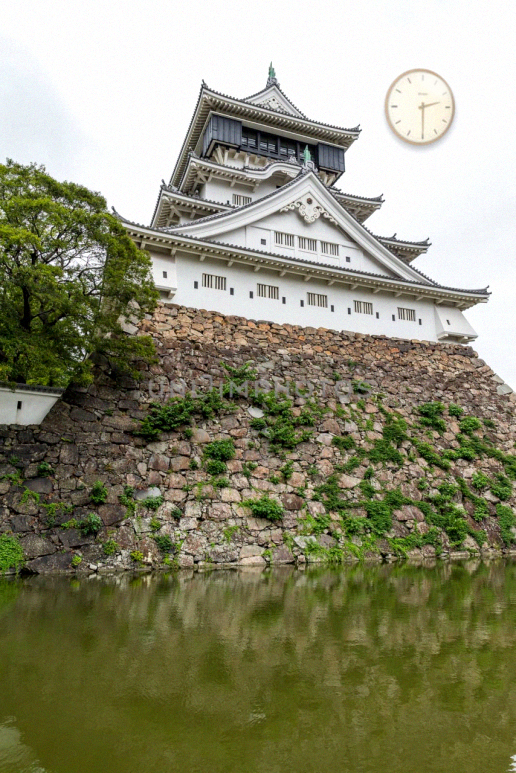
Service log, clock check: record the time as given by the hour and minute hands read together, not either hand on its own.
2:30
